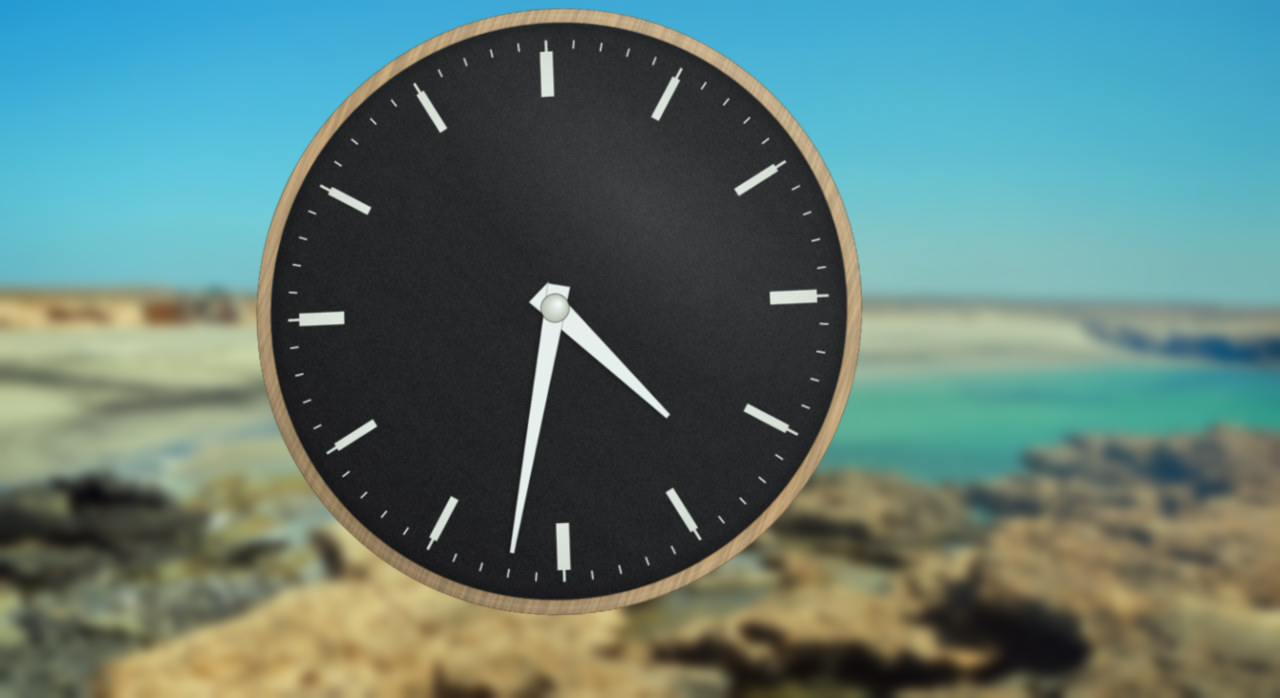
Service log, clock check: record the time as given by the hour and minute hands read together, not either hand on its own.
4:32
